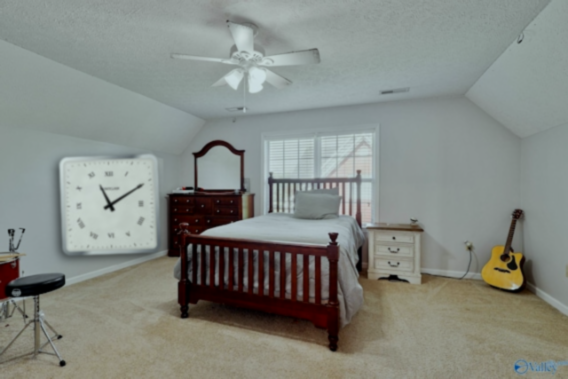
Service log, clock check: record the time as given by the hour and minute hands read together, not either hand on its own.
11:10
